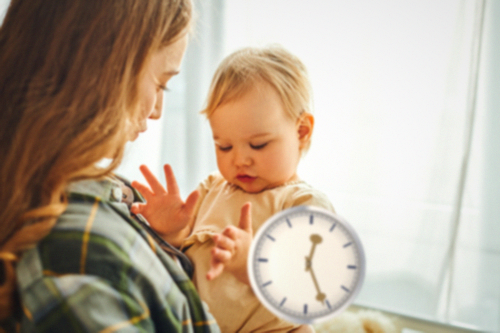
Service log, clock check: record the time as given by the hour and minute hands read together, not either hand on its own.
12:26
